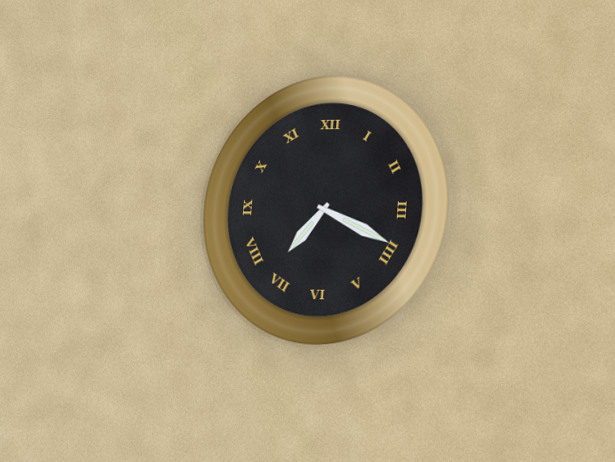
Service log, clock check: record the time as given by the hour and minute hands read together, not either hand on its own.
7:19
